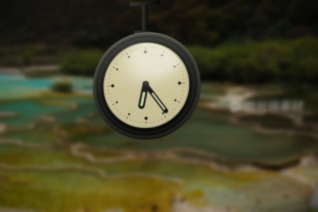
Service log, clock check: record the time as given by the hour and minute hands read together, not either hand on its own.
6:24
